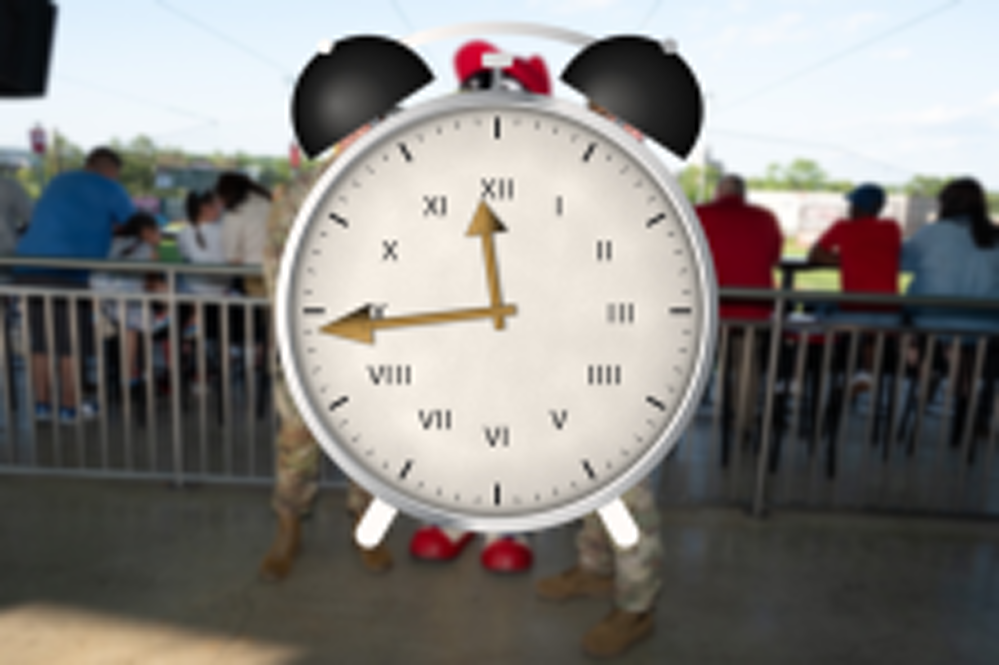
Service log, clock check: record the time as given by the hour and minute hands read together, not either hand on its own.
11:44
